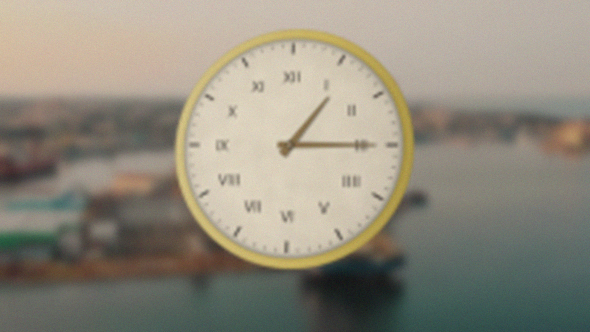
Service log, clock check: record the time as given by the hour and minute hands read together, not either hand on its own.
1:15
